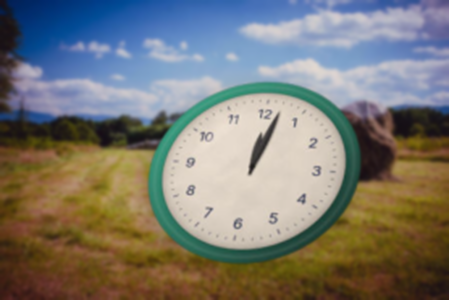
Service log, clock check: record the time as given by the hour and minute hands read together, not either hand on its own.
12:02
